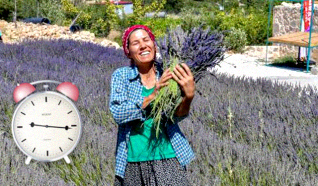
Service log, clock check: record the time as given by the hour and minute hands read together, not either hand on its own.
9:16
